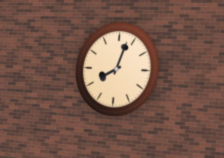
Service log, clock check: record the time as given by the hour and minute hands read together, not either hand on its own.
8:03
